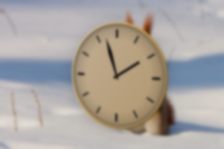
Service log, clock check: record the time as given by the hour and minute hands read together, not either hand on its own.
1:57
